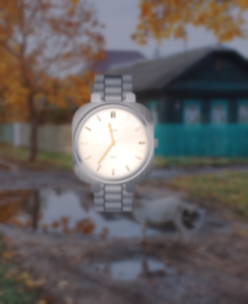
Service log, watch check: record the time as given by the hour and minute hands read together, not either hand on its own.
11:36
